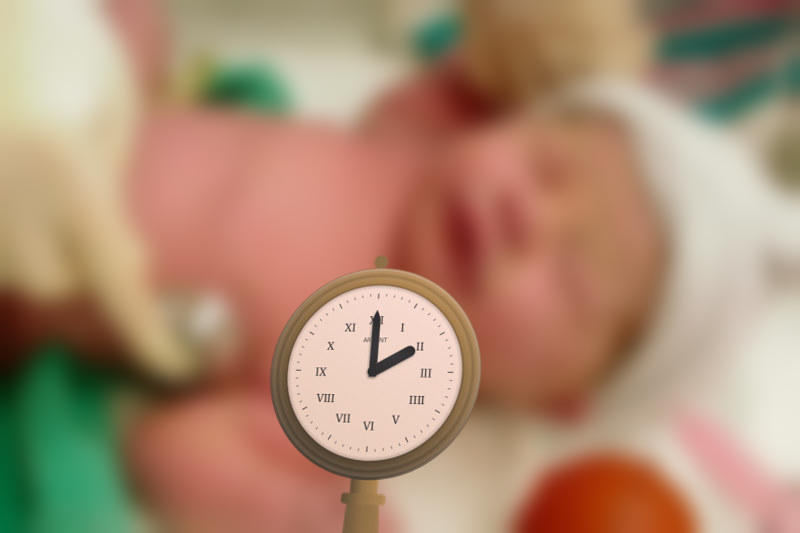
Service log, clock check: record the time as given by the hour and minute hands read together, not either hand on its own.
2:00
